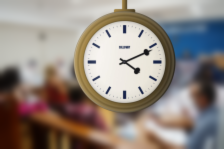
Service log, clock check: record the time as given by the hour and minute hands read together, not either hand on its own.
4:11
